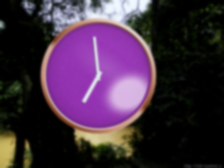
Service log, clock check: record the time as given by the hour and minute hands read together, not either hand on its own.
6:59
